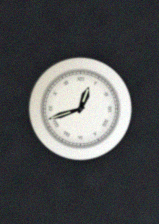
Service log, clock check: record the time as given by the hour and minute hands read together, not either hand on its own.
12:42
